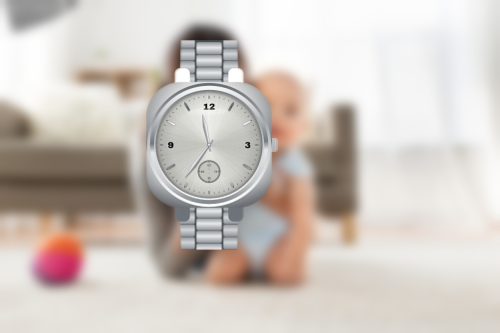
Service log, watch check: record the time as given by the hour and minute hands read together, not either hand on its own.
11:36
